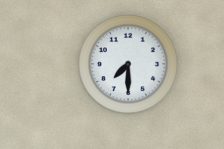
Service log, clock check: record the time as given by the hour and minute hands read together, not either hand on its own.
7:30
